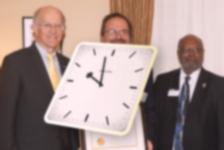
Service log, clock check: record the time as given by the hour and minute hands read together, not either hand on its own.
9:58
